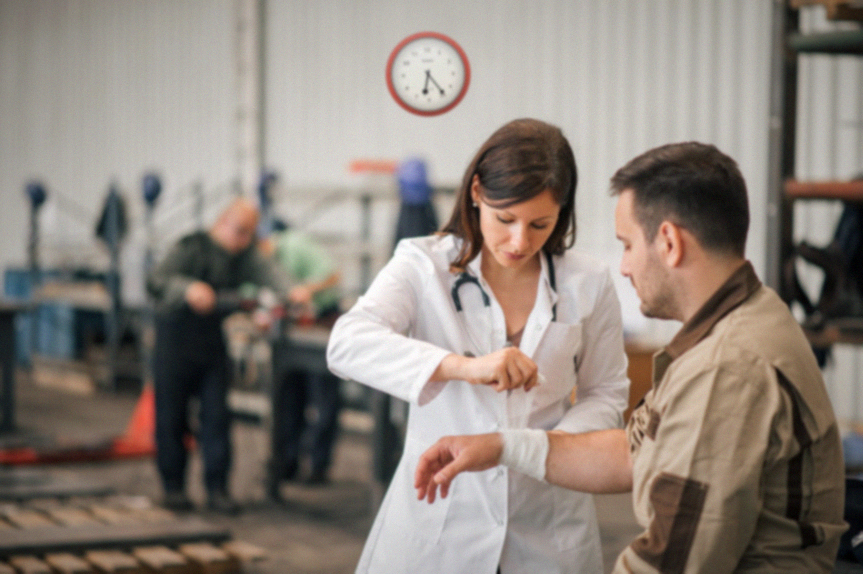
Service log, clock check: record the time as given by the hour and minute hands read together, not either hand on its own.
6:24
